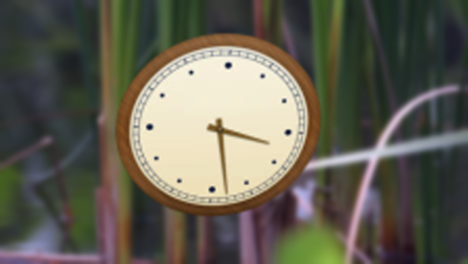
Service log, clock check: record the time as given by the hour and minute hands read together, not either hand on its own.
3:28
